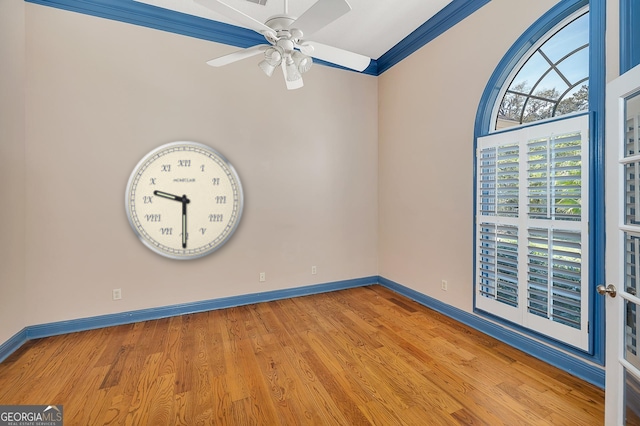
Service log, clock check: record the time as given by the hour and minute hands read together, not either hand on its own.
9:30
